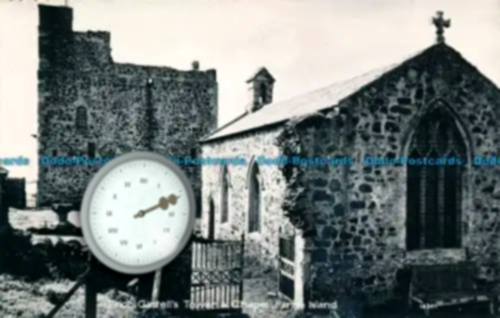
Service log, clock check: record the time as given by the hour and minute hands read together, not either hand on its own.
2:11
